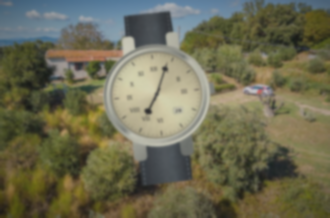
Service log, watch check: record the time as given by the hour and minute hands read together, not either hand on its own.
7:04
